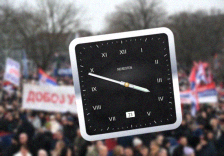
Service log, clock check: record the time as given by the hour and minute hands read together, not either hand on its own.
3:49
